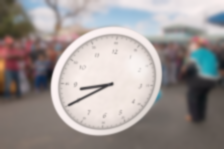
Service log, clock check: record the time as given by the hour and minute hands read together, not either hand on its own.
8:40
